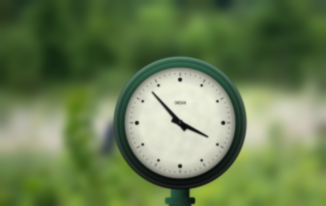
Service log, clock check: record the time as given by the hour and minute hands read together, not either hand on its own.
3:53
